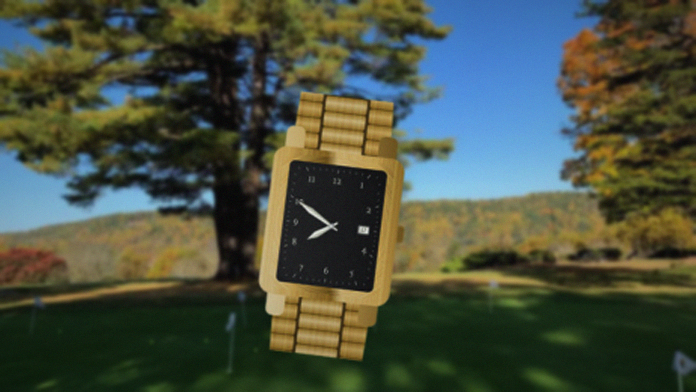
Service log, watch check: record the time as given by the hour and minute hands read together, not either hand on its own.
7:50
